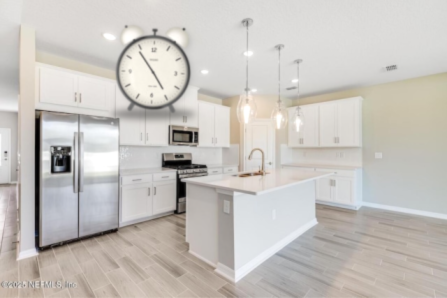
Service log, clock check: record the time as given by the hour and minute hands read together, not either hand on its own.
4:54
